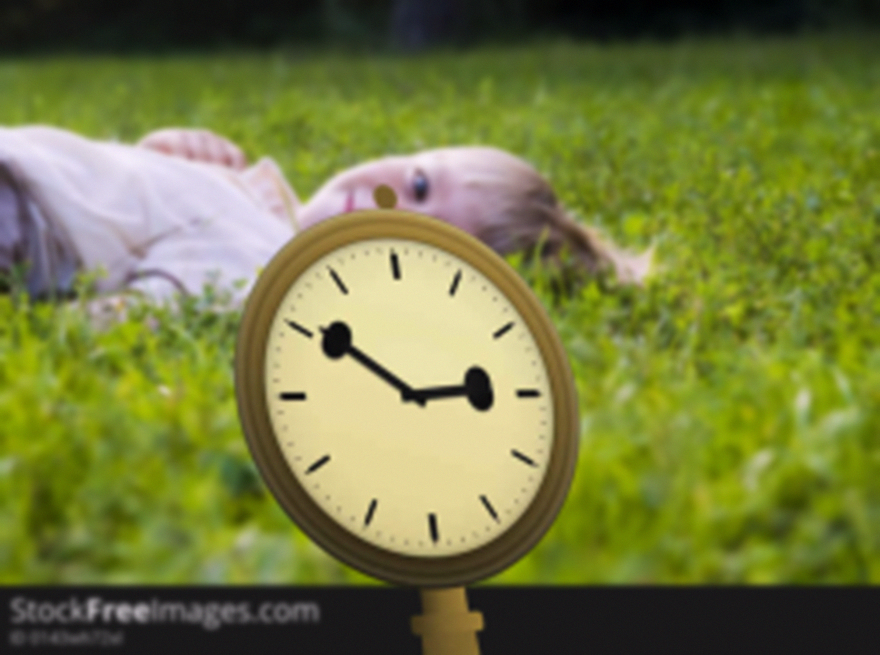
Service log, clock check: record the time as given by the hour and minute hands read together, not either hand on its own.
2:51
